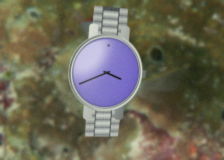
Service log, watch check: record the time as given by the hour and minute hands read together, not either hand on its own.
3:41
